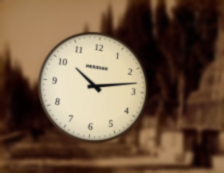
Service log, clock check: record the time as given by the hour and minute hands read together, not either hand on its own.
10:13
